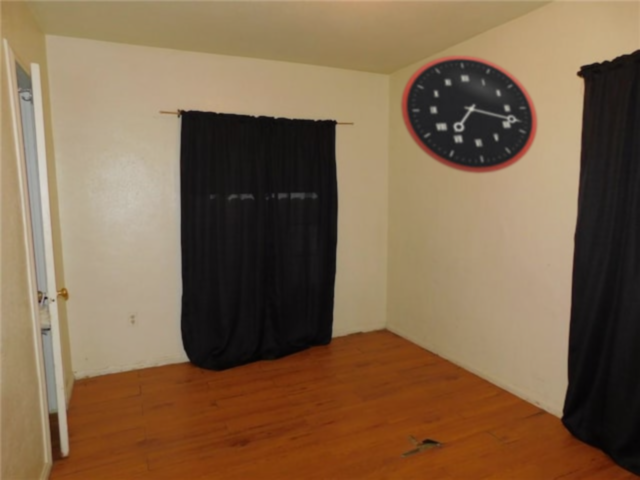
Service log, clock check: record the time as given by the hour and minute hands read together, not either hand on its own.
7:18
